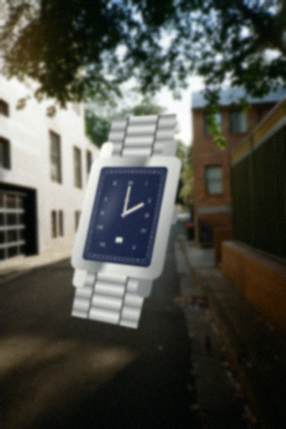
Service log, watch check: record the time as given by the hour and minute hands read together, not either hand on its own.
2:00
